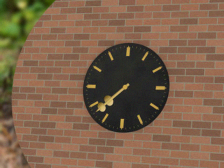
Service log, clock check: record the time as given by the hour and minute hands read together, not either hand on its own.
7:38
